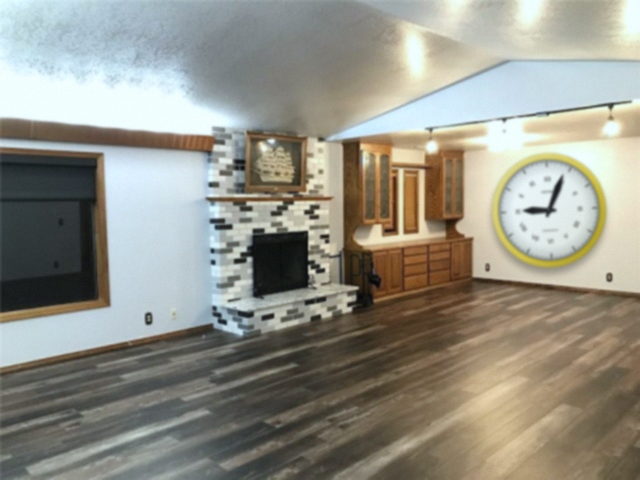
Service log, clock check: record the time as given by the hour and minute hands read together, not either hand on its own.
9:04
